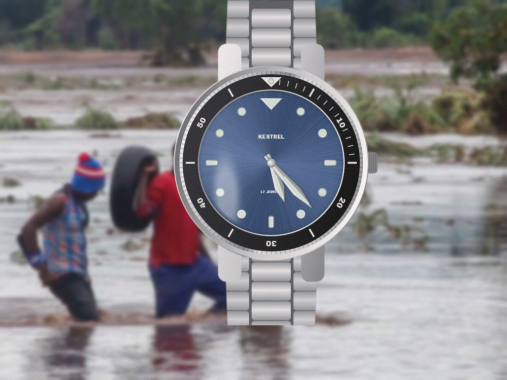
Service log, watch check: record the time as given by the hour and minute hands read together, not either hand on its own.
5:23
